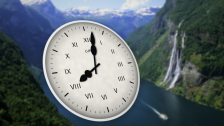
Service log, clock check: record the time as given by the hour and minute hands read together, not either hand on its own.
8:02
